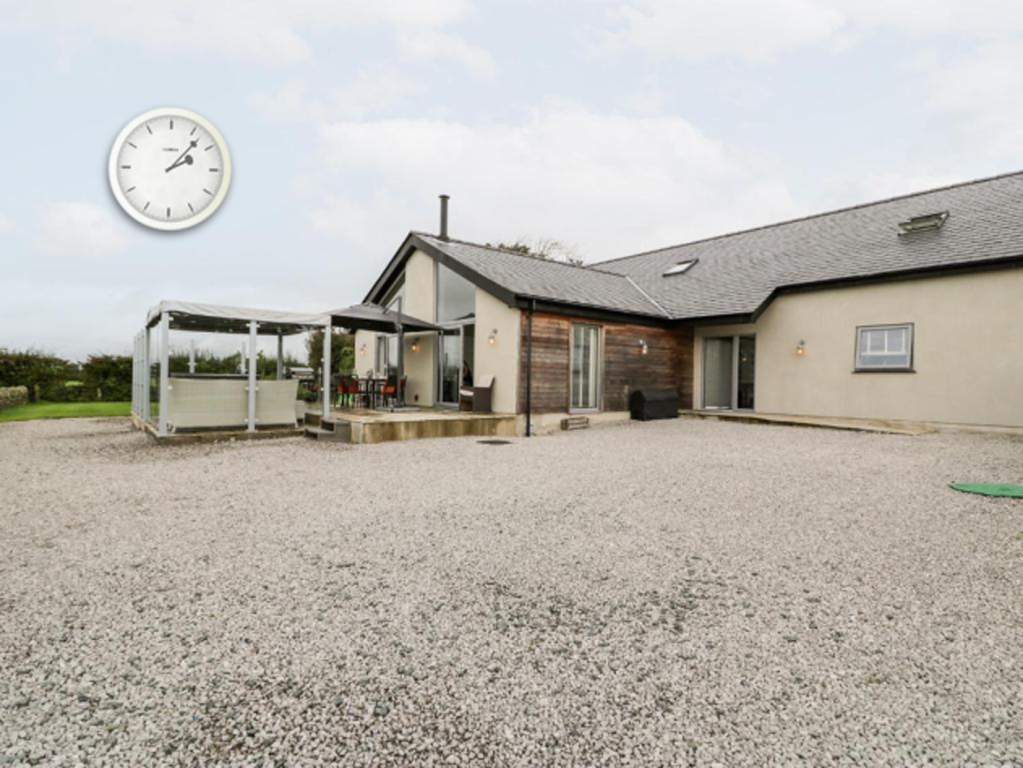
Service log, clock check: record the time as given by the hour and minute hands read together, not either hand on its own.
2:07
